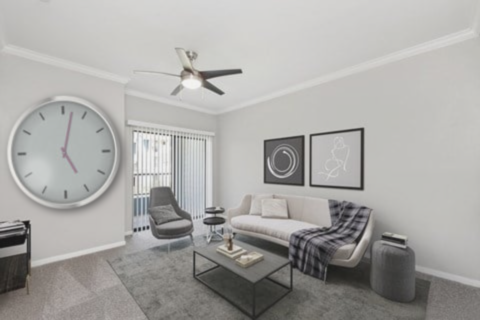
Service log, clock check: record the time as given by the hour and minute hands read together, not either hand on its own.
5:02
